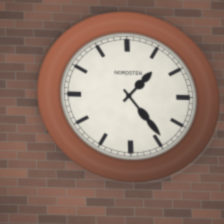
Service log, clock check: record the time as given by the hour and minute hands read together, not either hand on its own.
1:24
